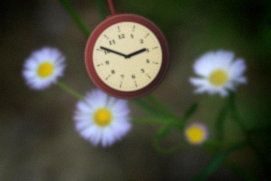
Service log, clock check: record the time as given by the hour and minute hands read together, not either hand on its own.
2:51
